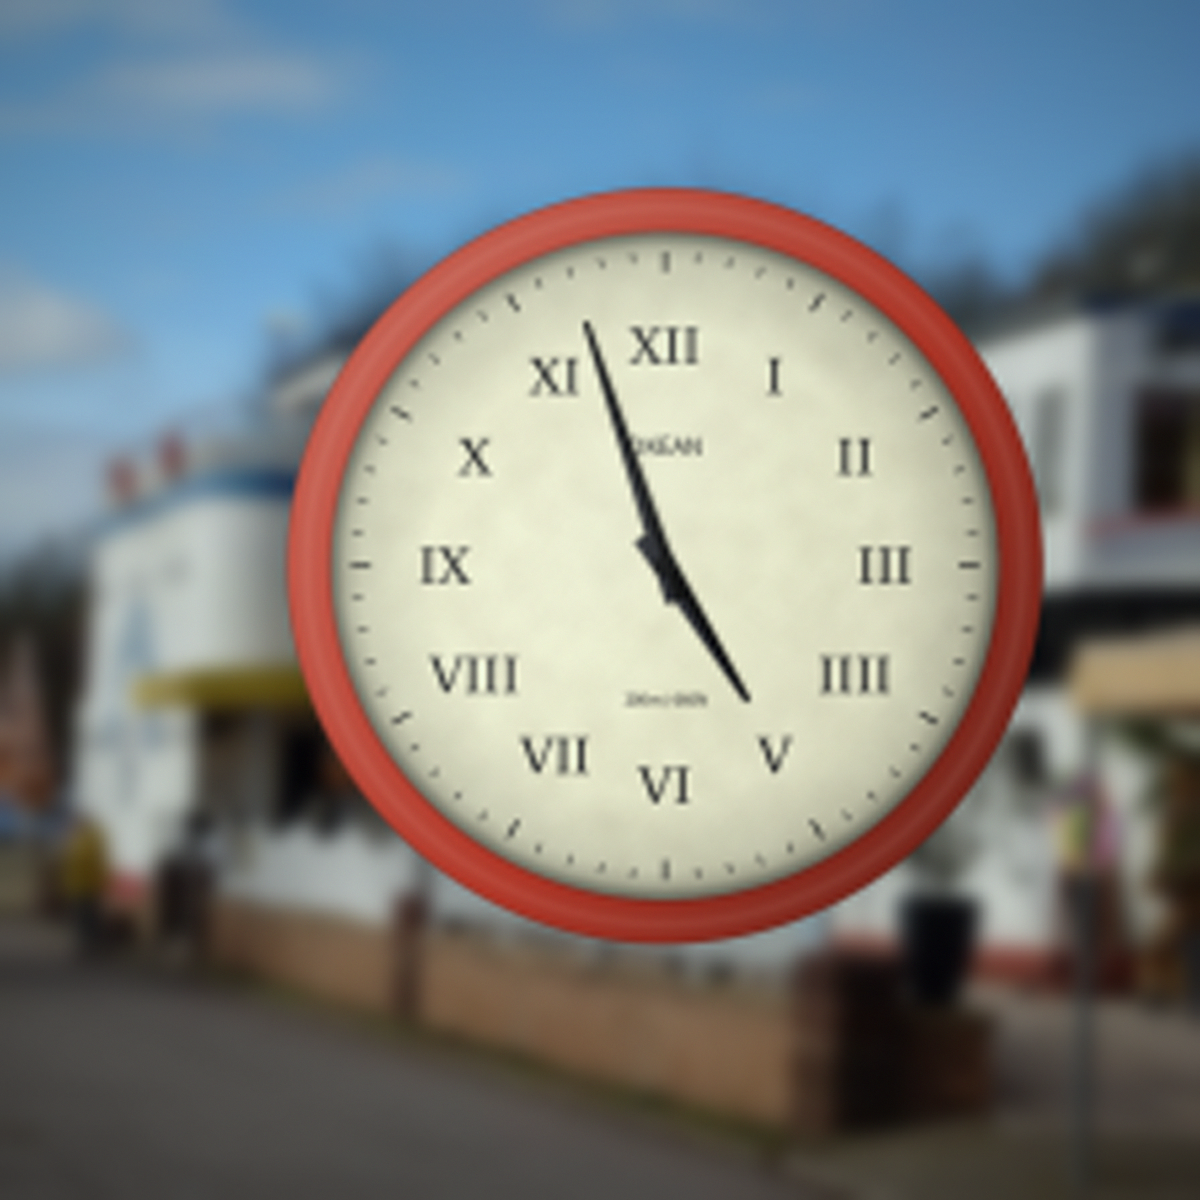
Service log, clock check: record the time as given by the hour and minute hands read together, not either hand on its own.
4:57
